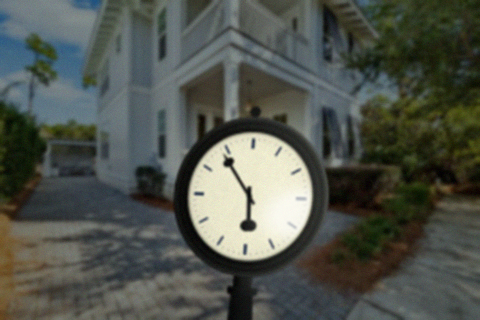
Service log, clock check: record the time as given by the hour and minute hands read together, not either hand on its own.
5:54
